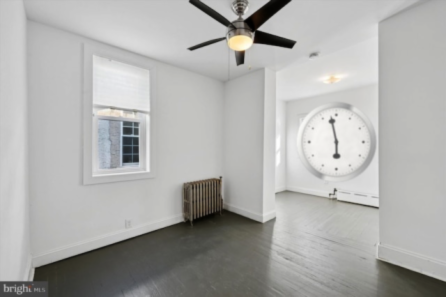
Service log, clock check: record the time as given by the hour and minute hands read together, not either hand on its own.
5:58
